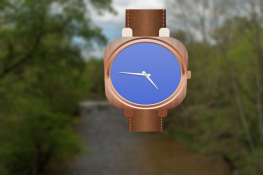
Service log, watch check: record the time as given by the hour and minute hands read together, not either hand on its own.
4:46
